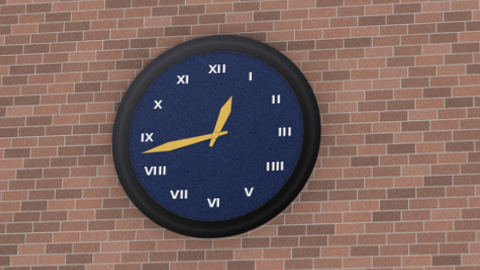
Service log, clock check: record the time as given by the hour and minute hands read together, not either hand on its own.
12:43
